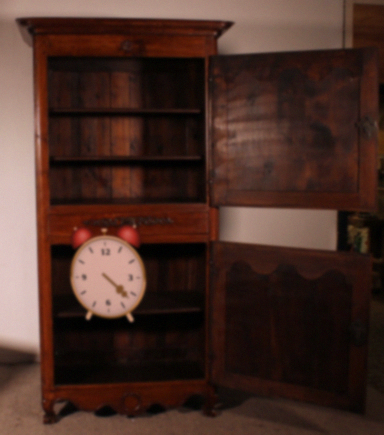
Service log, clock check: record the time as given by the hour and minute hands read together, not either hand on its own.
4:22
